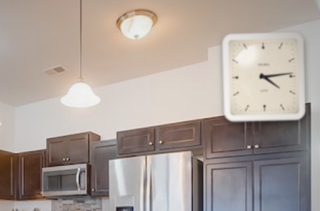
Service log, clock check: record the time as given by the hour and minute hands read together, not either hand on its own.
4:14
